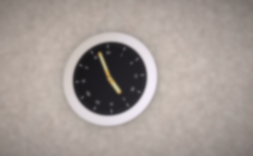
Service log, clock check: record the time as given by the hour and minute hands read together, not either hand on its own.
4:57
